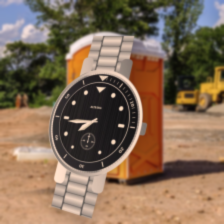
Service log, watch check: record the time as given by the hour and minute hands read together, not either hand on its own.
7:44
